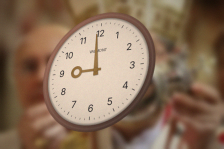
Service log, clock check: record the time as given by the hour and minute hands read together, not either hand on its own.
8:59
